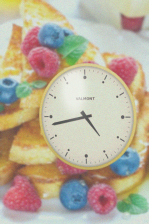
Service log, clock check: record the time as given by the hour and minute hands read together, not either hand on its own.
4:43
